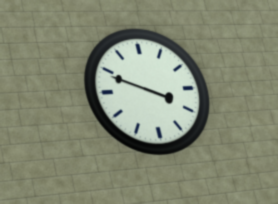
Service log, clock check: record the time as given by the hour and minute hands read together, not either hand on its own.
3:49
